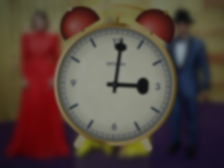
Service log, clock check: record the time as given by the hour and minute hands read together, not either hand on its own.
3:01
